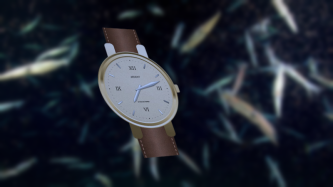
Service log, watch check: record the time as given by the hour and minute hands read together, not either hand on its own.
7:12
